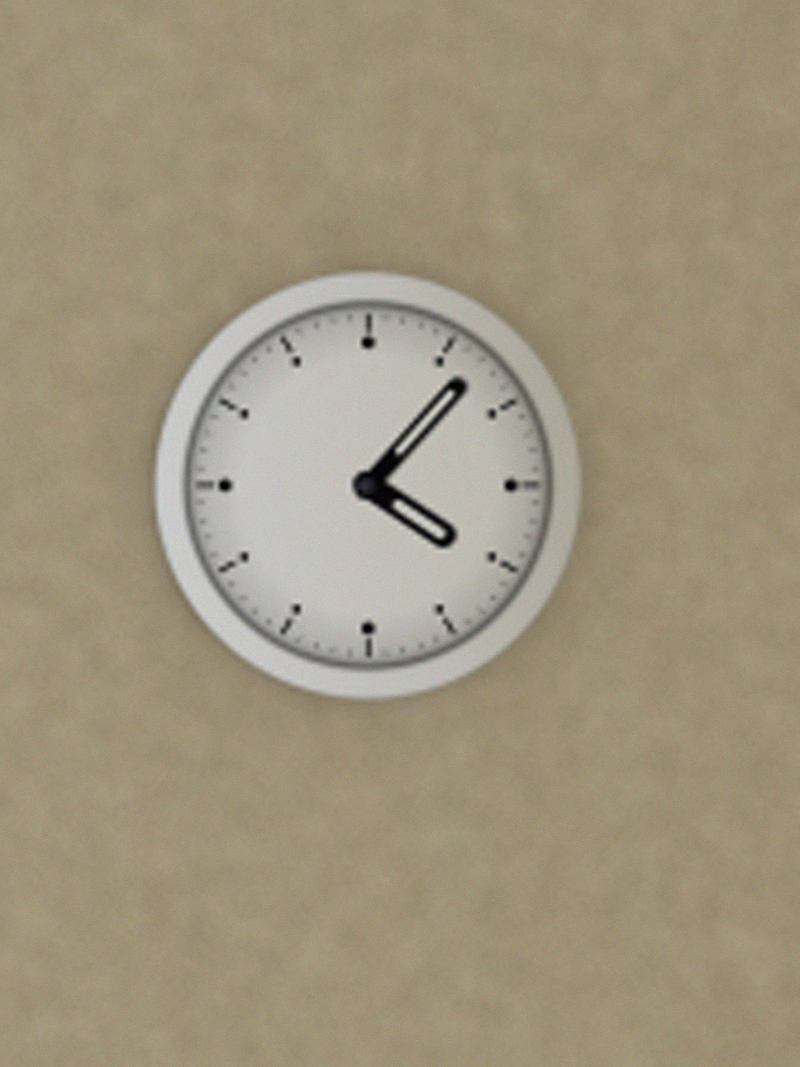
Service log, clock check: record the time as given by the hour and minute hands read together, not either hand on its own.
4:07
